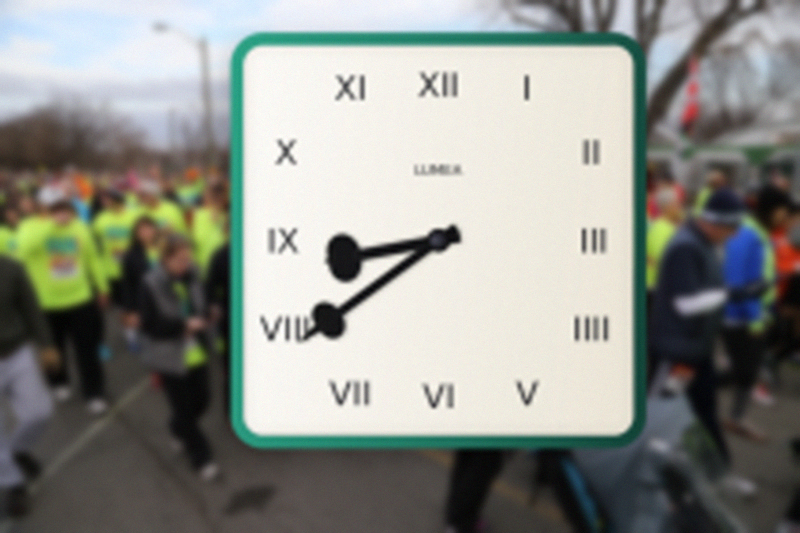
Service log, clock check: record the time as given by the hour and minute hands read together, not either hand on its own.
8:39
